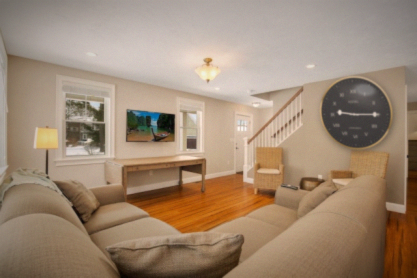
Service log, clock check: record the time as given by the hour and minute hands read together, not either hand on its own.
9:15
